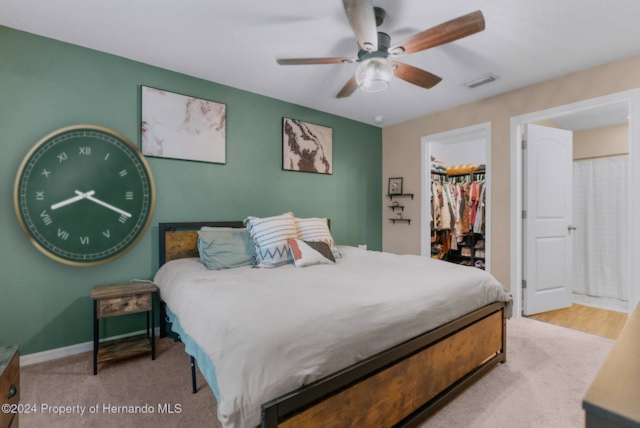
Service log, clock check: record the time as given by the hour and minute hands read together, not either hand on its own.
8:19
